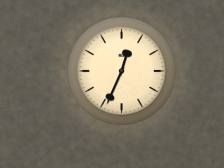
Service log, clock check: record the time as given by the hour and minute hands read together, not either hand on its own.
12:34
